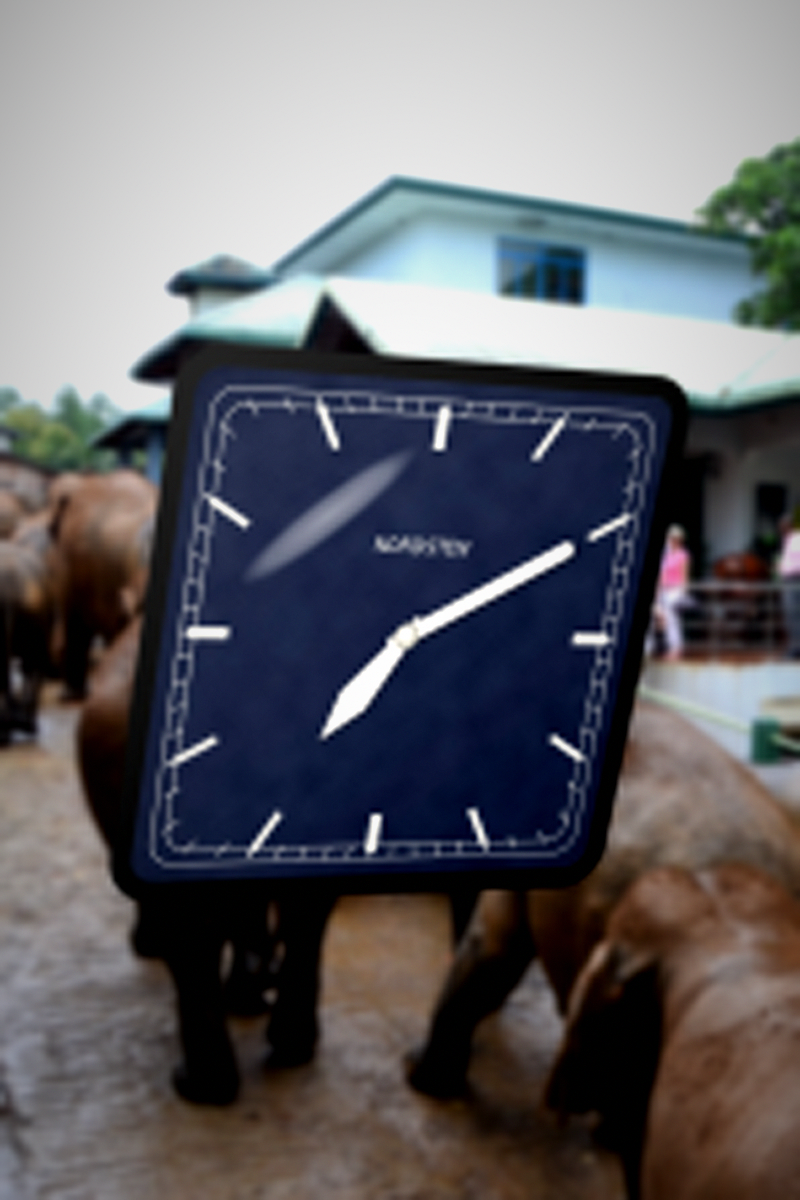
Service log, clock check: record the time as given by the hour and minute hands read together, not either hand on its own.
7:10
